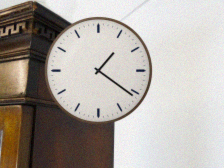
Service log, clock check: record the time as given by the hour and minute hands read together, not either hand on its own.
1:21
